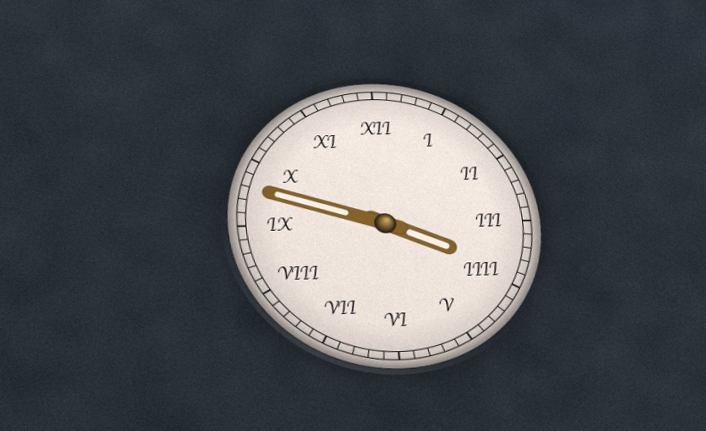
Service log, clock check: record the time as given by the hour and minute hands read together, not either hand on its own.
3:48
